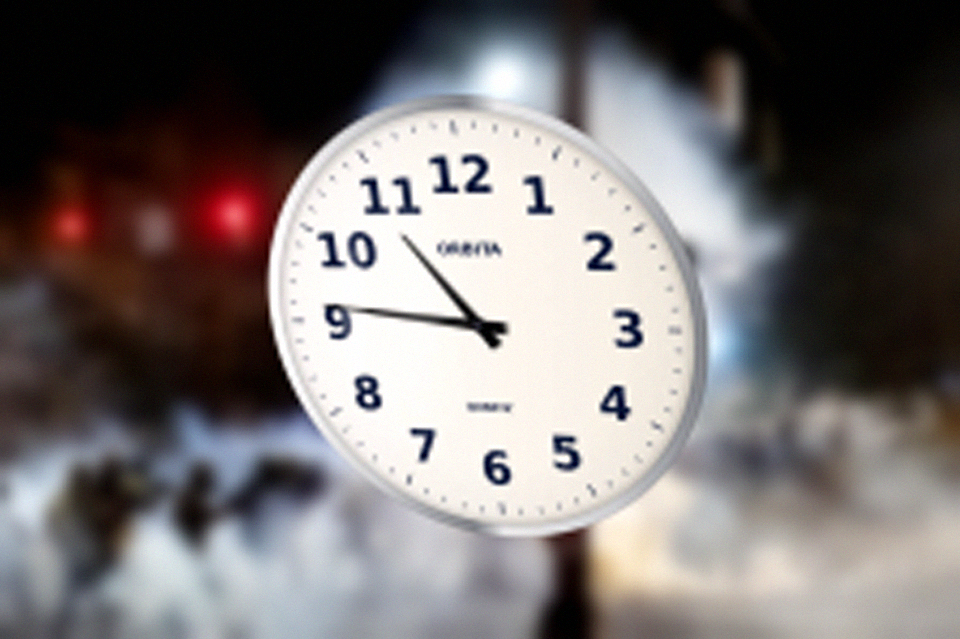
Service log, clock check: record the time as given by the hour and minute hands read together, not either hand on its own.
10:46
